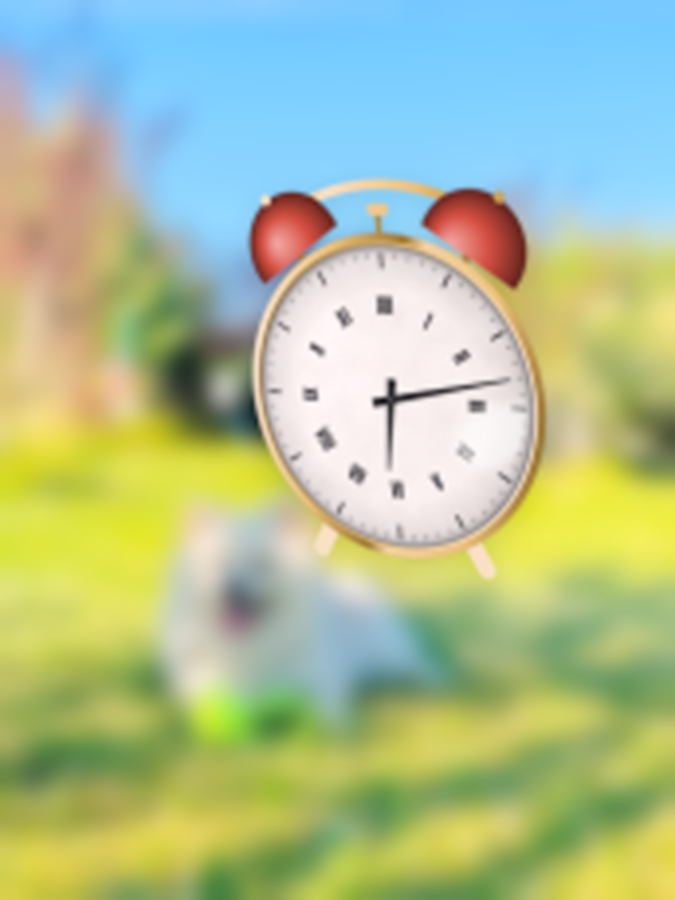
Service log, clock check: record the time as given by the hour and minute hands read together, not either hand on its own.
6:13
